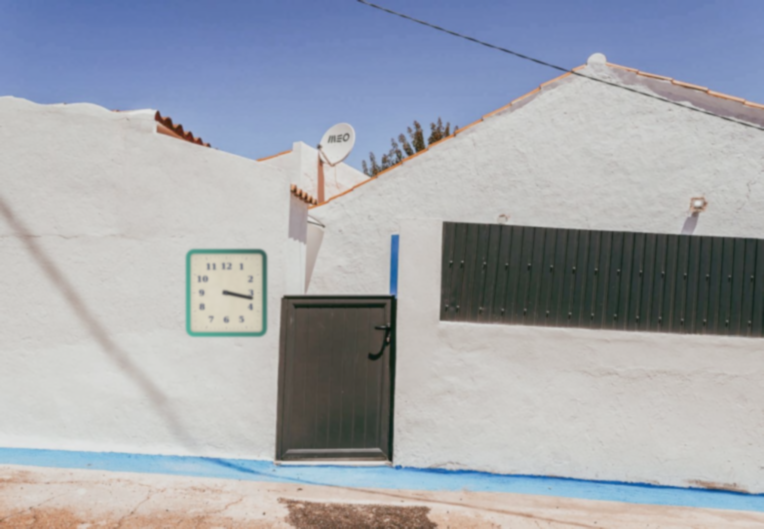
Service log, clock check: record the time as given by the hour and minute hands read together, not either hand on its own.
3:17
